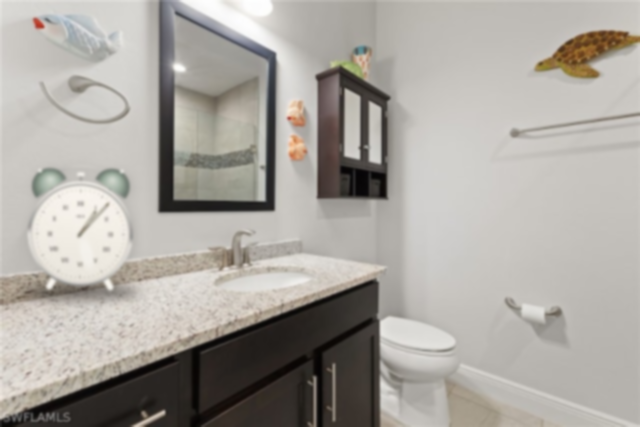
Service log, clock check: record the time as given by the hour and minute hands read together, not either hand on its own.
1:07
